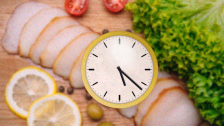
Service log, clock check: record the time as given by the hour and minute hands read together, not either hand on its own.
5:22
